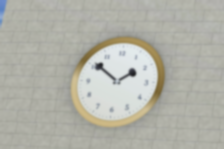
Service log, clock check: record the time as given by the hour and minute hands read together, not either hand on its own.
1:51
